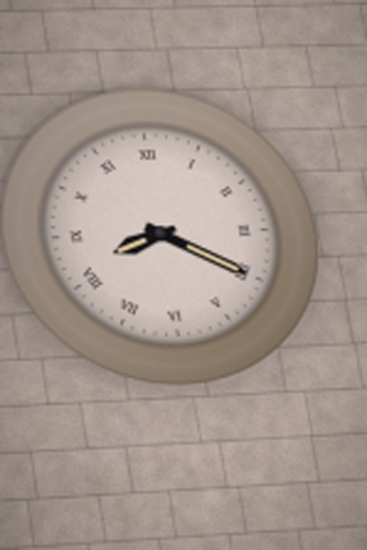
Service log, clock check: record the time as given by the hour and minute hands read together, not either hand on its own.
8:20
